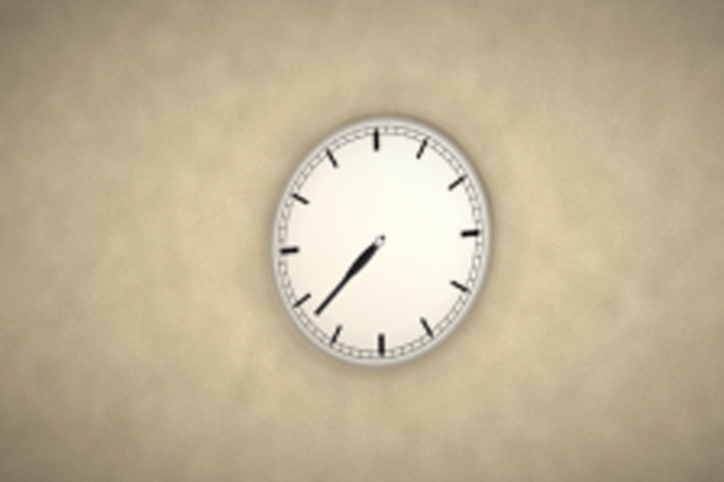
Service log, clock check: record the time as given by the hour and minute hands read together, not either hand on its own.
7:38
